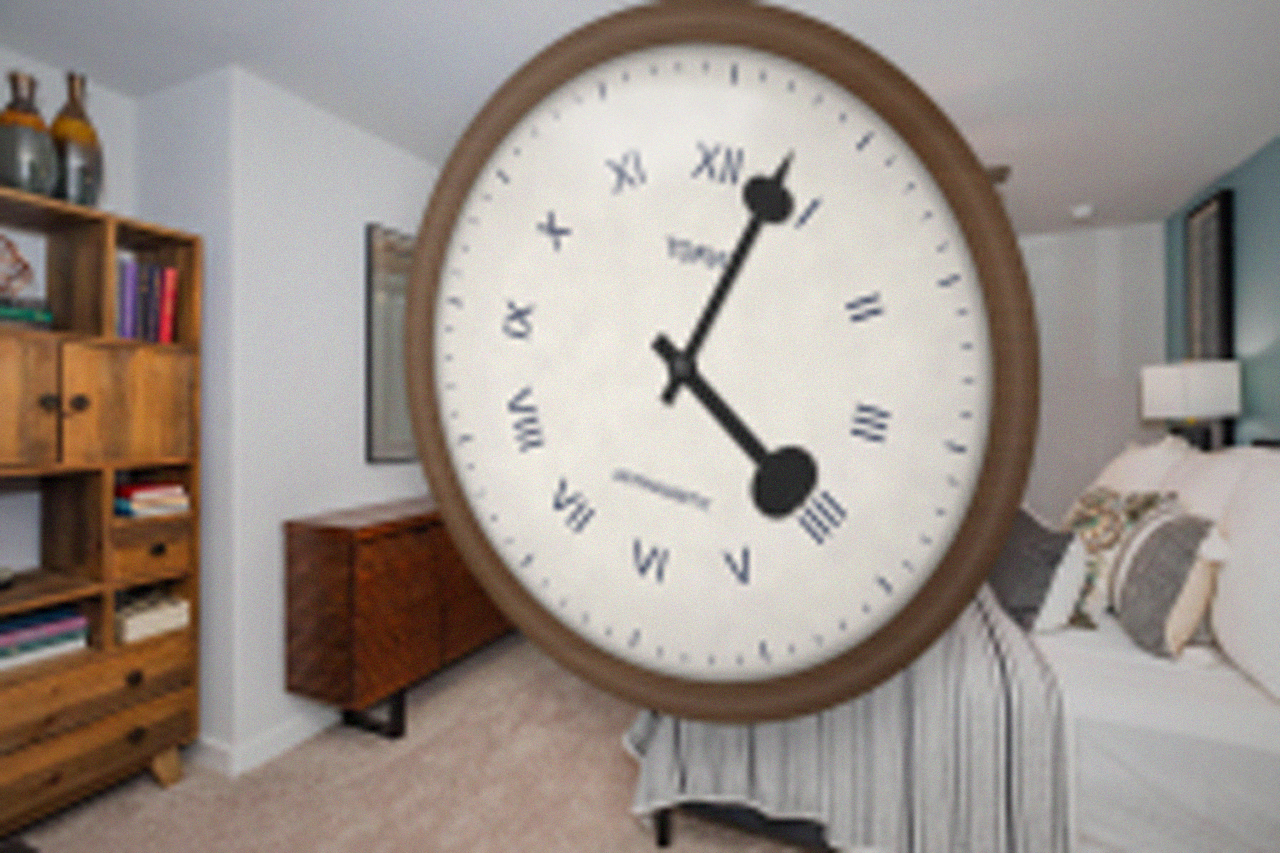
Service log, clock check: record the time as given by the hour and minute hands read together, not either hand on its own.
4:03
